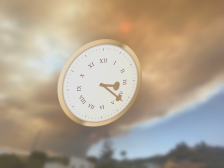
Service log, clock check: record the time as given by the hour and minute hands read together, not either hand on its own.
3:22
